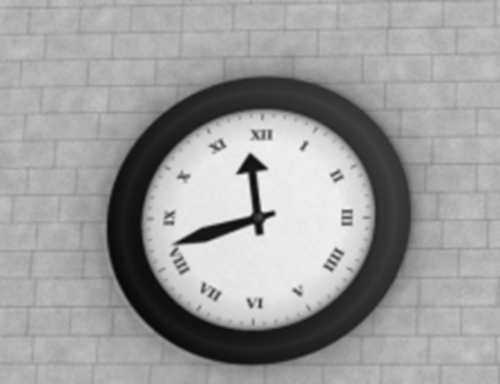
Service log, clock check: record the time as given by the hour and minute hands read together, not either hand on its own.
11:42
